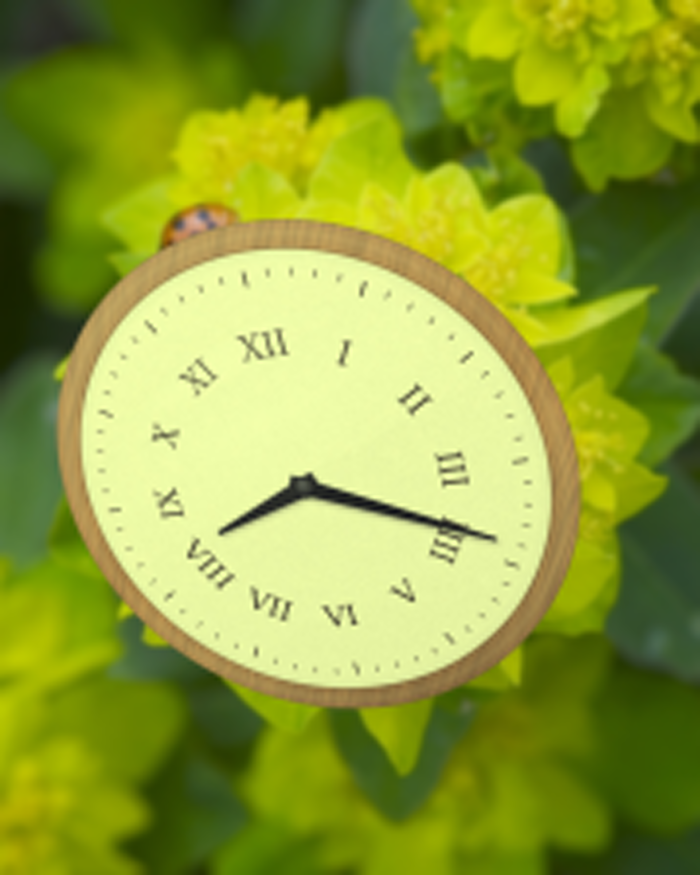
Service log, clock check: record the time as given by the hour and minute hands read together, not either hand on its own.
8:19
